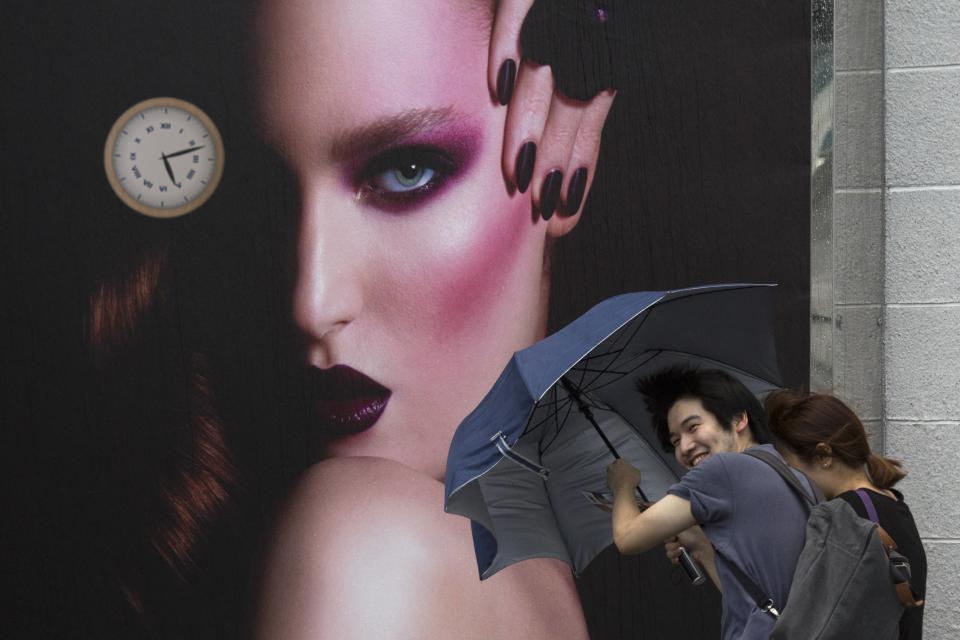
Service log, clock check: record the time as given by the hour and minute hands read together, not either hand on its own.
5:12
